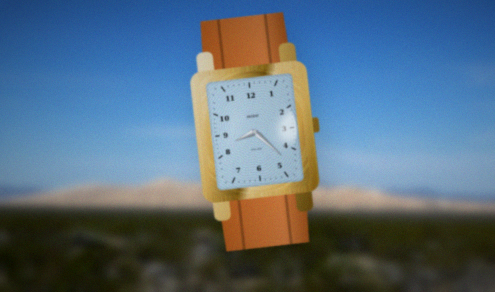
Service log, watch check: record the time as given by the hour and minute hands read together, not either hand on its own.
8:23
